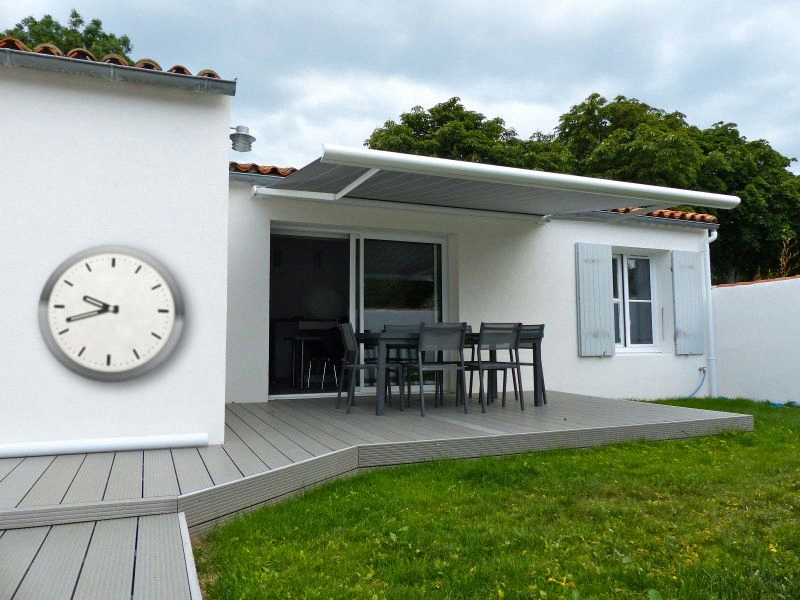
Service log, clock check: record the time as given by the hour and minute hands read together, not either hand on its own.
9:42
